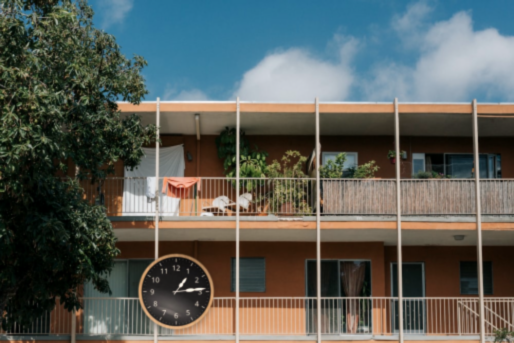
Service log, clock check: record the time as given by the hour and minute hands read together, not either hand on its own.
1:14
